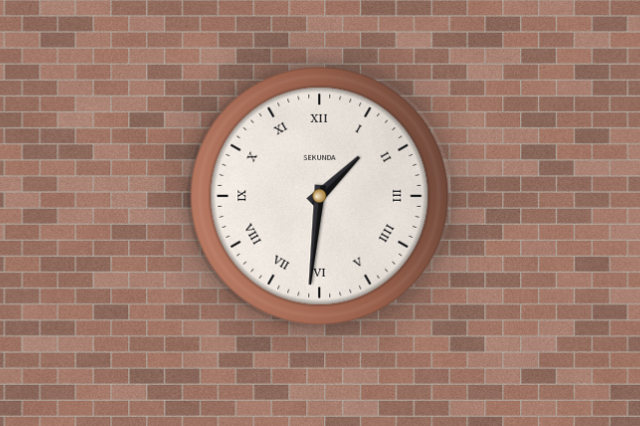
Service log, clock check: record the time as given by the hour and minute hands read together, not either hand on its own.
1:31
